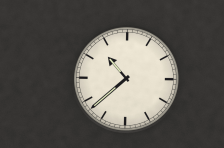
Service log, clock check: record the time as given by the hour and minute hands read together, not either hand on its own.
10:38
